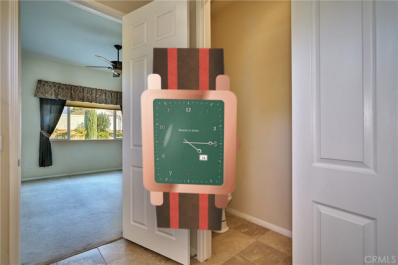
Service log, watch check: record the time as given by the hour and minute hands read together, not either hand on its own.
4:15
